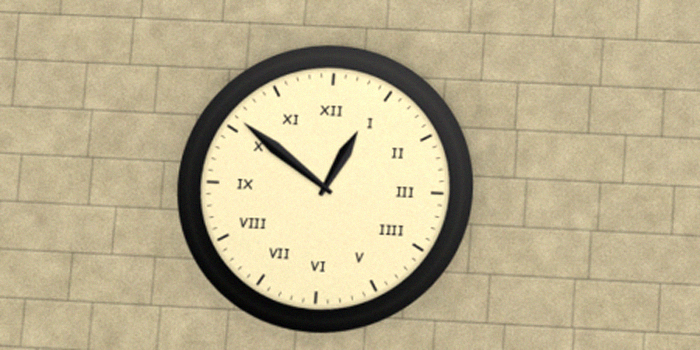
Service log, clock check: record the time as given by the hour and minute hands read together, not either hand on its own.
12:51
